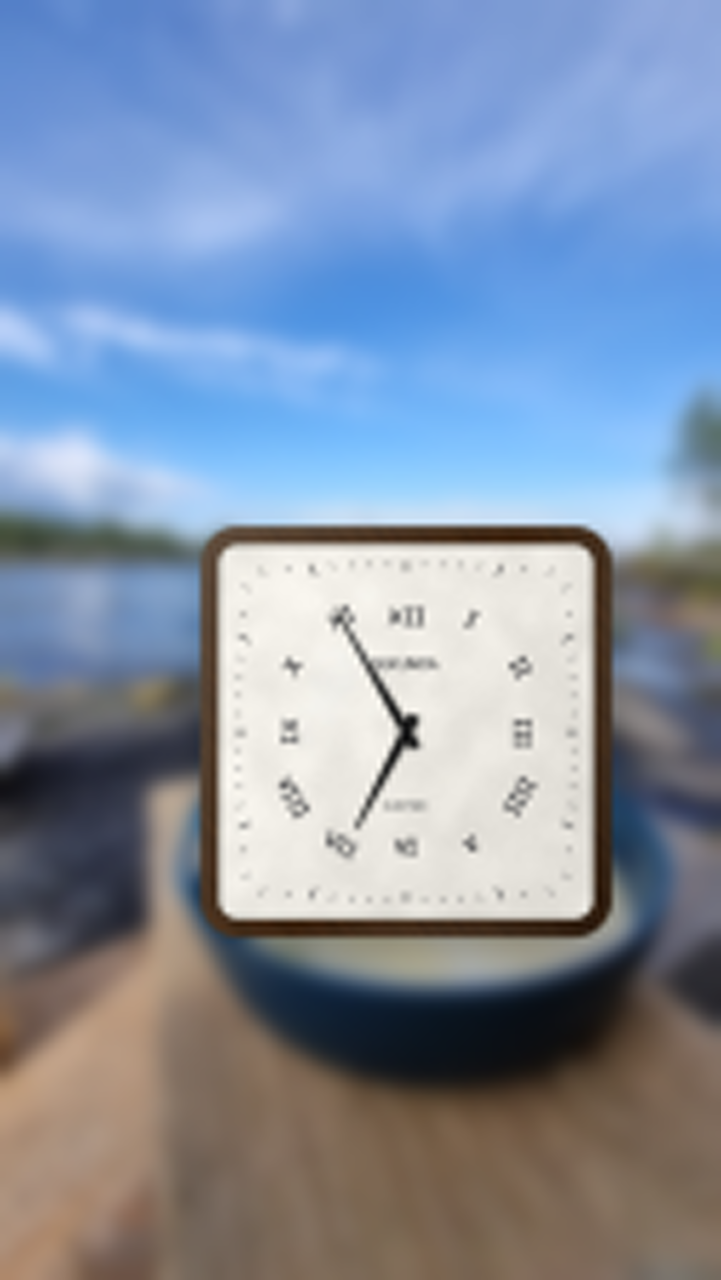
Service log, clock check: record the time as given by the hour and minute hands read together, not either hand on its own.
6:55
